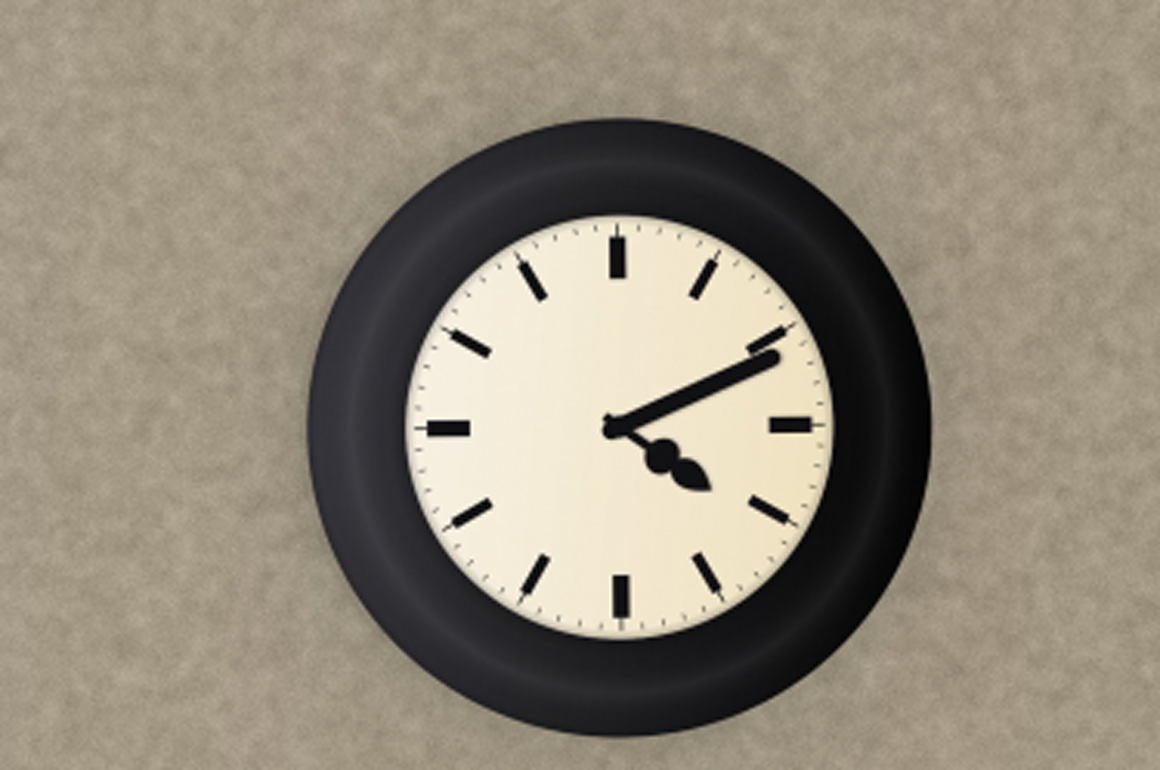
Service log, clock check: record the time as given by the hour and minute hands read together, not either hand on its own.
4:11
